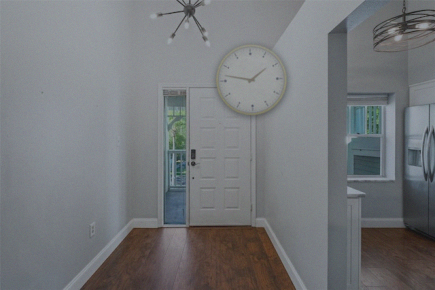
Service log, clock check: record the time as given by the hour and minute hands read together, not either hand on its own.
1:47
